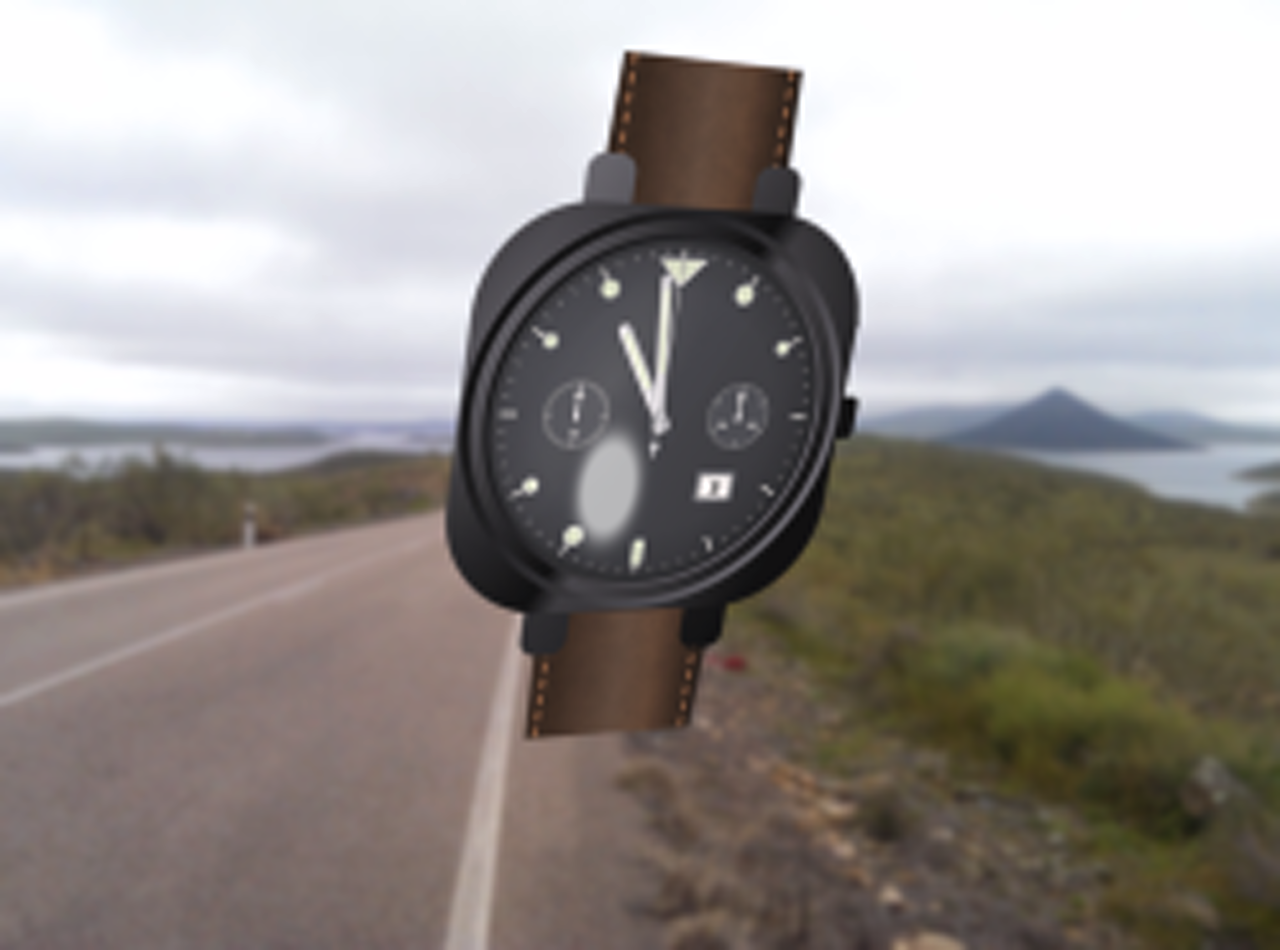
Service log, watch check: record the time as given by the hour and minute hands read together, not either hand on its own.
10:59
